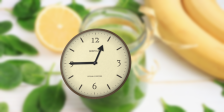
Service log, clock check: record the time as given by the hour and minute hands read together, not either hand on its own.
12:45
